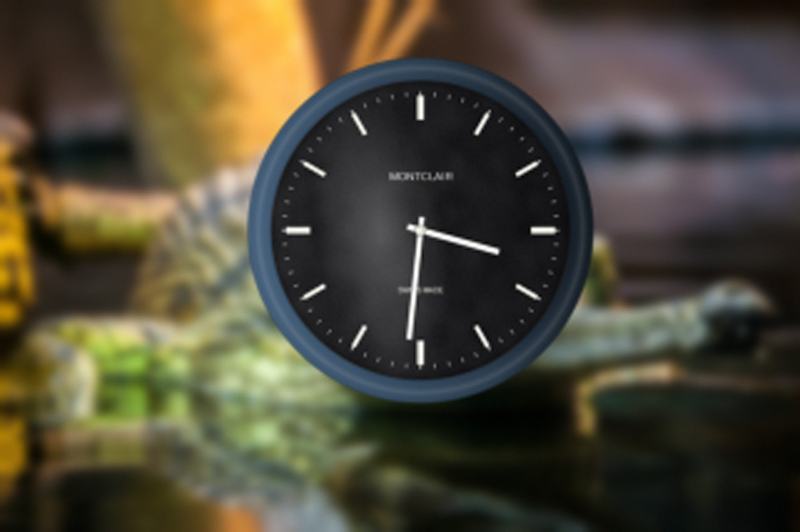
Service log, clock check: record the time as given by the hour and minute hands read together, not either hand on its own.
3:31
